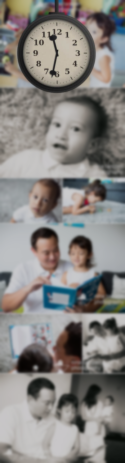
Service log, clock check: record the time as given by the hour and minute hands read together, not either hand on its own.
11:32
